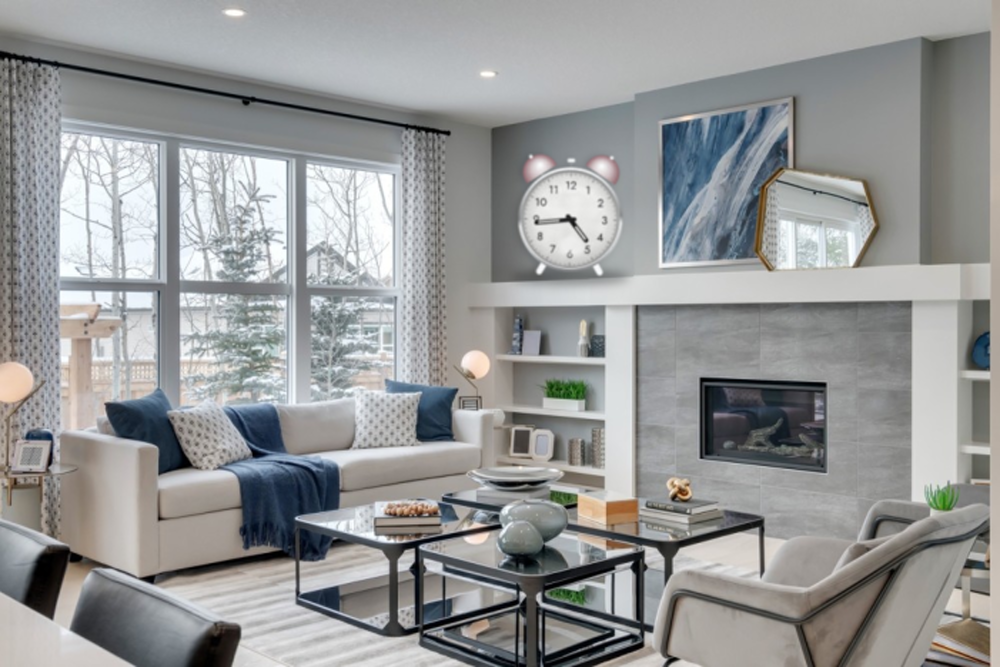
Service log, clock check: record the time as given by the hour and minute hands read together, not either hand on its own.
4:44
